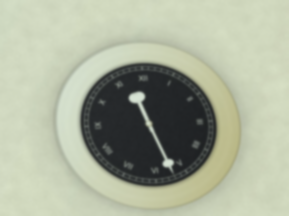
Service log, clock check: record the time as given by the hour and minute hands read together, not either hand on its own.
11:27
